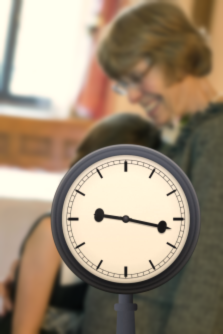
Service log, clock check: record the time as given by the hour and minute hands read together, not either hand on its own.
9:17
